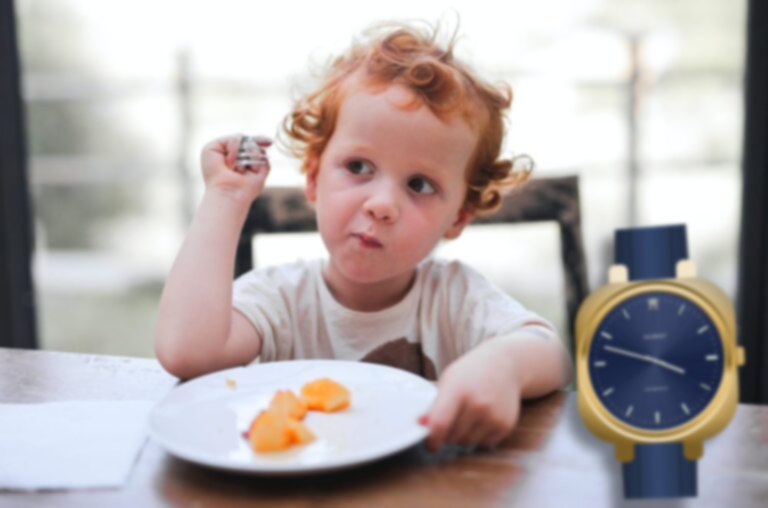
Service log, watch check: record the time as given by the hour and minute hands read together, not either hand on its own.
3:48
